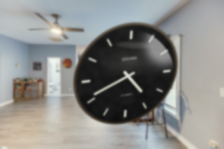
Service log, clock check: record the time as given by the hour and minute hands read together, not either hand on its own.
4:41
